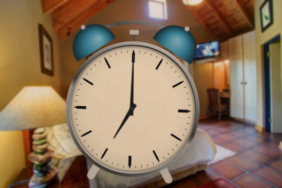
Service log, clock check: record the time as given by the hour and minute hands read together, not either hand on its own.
7:00
